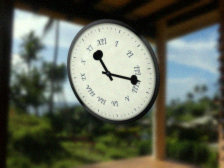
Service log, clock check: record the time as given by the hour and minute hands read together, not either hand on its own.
11:18
